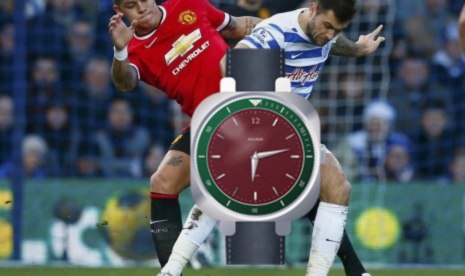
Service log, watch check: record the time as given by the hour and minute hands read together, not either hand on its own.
6:13
